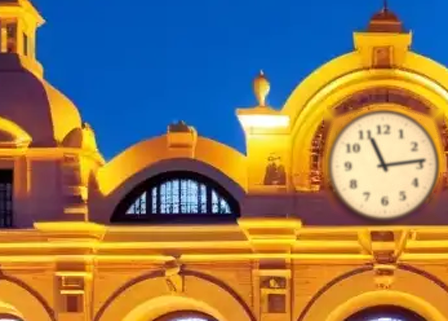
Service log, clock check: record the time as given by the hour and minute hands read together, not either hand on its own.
11:14
